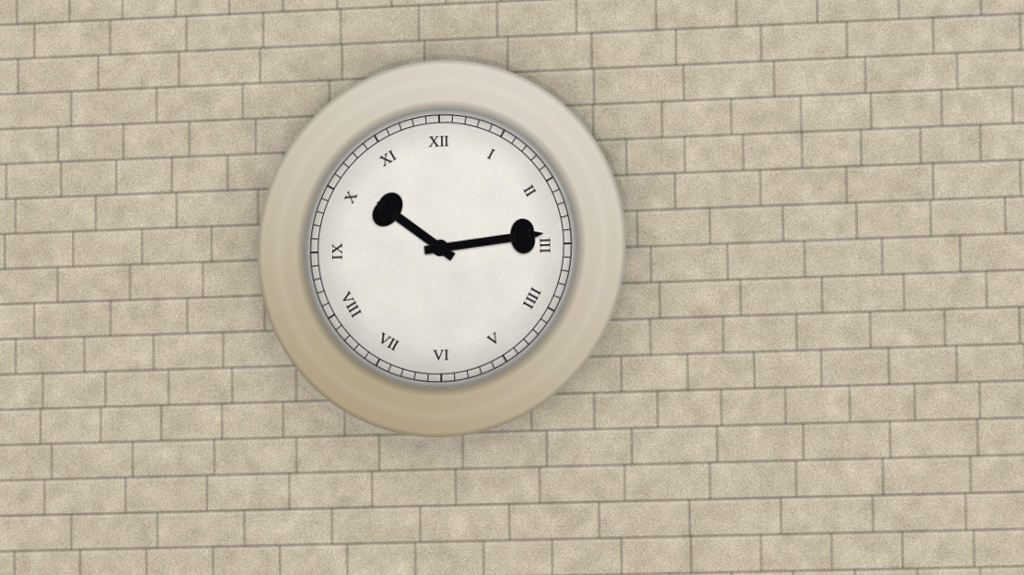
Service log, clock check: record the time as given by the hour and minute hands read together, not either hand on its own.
10:14
